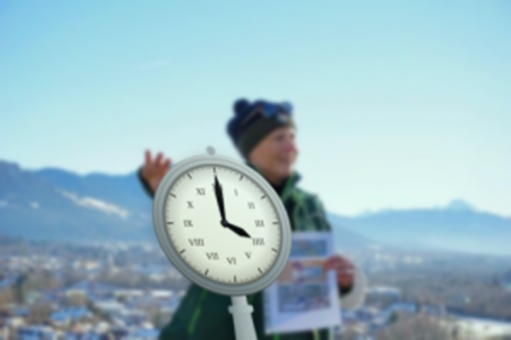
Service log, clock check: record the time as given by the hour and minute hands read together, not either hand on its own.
4:00
